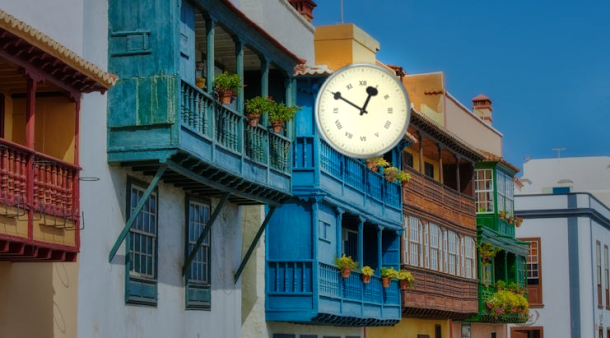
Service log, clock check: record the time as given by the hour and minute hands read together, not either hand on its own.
12:50
